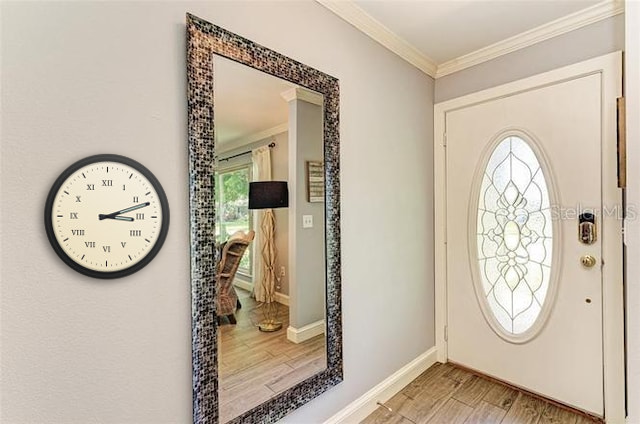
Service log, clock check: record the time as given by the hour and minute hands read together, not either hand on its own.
3:12
